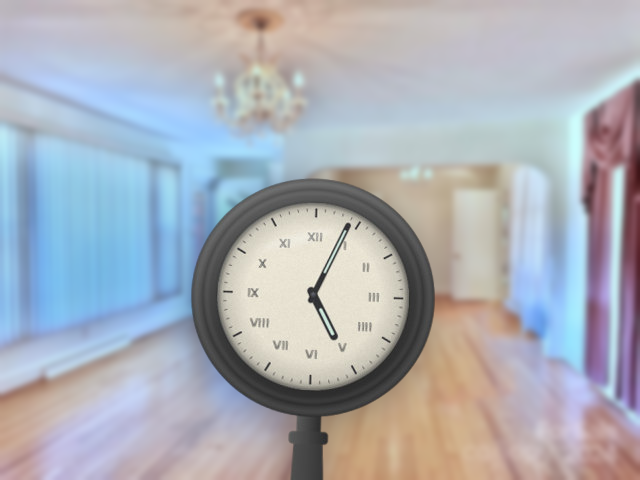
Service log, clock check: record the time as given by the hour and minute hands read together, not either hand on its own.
5:04
